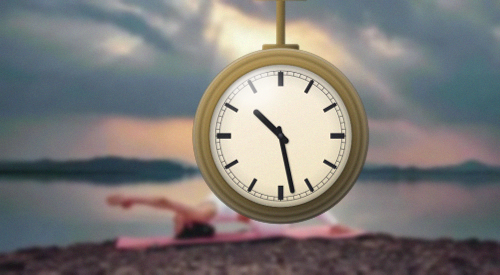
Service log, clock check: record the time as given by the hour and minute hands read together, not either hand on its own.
10:28
